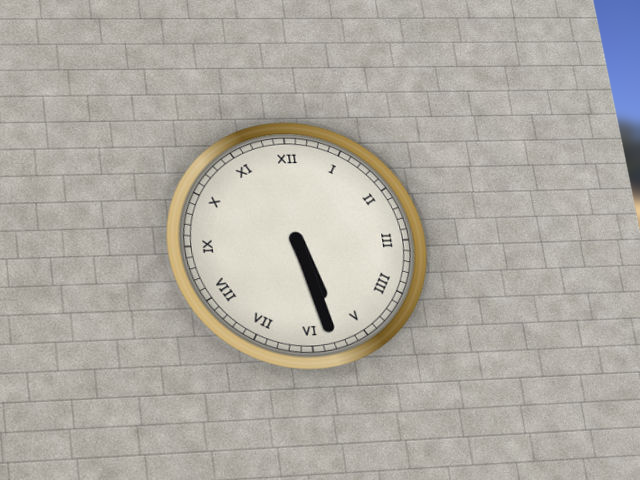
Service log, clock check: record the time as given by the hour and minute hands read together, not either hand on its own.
5:28
